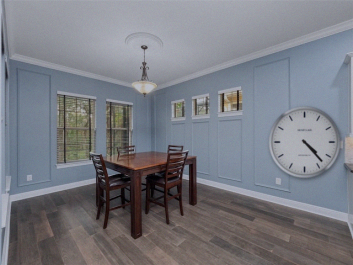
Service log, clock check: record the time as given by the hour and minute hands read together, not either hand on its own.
4:23
